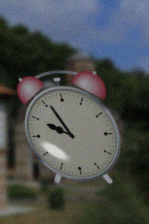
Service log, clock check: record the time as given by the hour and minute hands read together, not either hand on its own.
9:56
